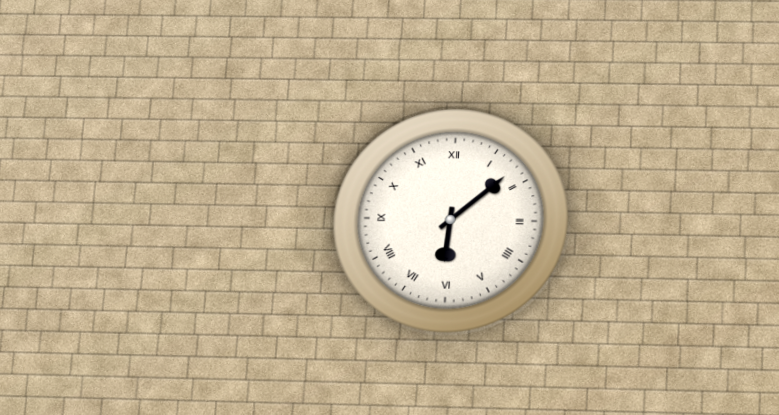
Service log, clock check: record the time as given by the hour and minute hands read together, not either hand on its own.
6:08
